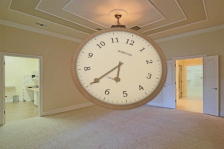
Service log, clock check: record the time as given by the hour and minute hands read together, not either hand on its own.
5:35
